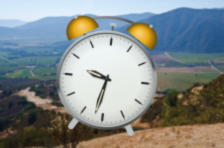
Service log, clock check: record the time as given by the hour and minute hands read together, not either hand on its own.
9:32
